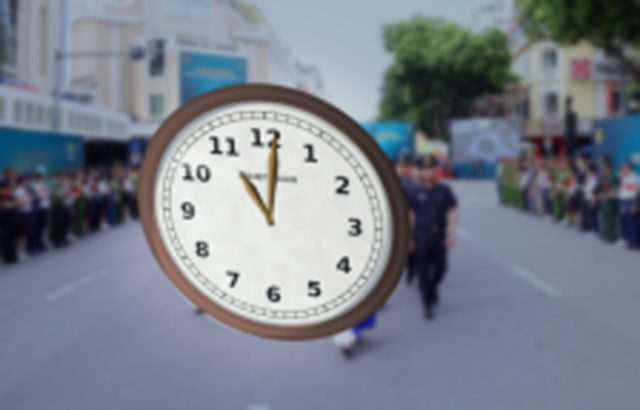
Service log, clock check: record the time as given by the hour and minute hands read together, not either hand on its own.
11:01
